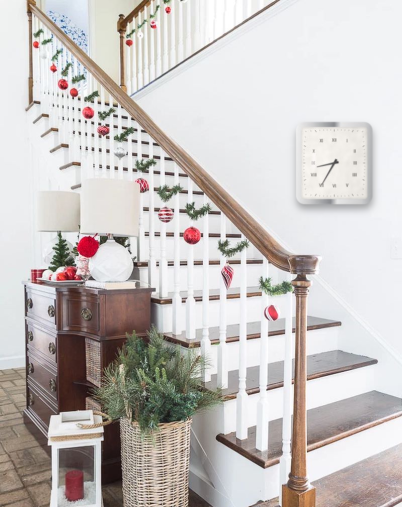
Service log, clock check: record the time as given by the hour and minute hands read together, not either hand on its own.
8:35
